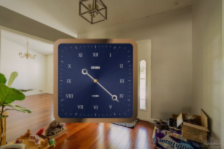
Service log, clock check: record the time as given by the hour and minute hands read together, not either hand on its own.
10:22
